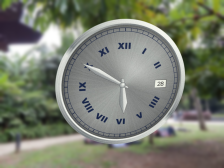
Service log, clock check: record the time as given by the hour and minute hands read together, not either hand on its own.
5:50
